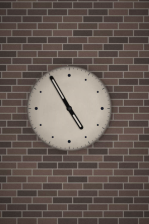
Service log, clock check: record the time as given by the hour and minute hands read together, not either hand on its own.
4:55
